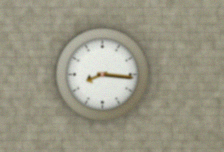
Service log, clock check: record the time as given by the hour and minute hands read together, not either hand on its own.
8:16
